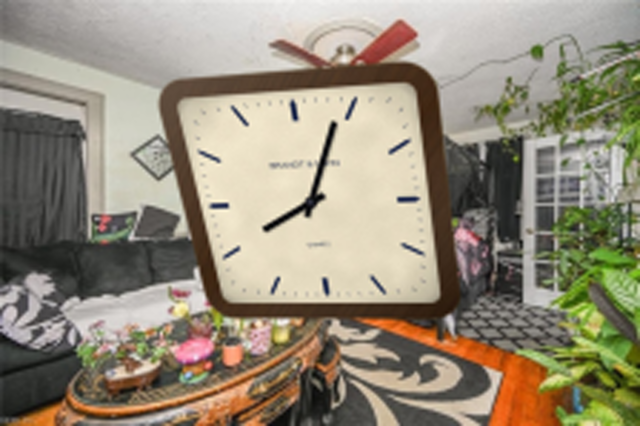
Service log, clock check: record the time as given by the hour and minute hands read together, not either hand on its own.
8:04
